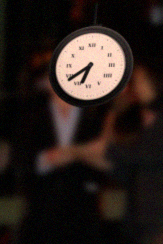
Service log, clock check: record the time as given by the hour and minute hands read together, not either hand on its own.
6:39
